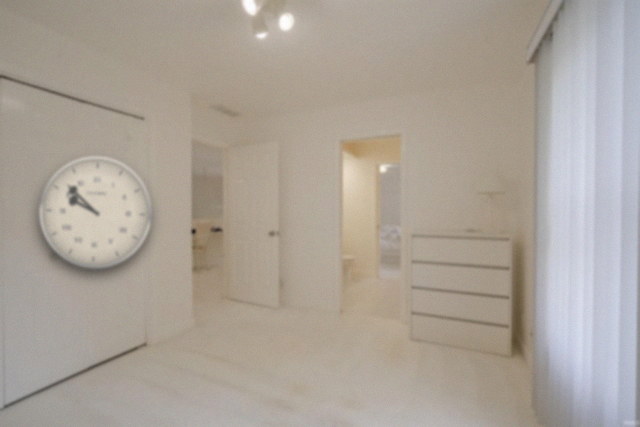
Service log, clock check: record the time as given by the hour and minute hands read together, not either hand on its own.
9:52
